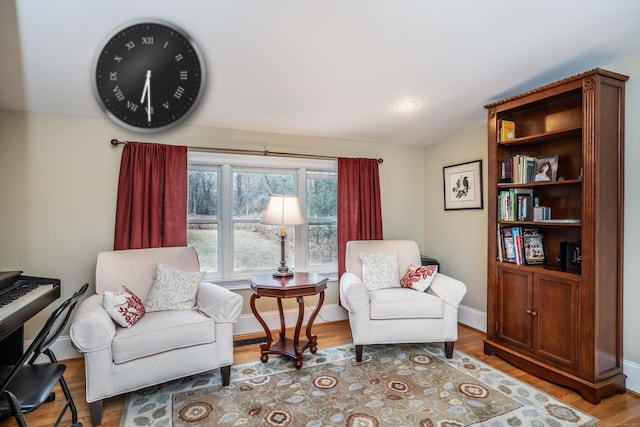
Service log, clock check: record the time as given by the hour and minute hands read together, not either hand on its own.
6:30
